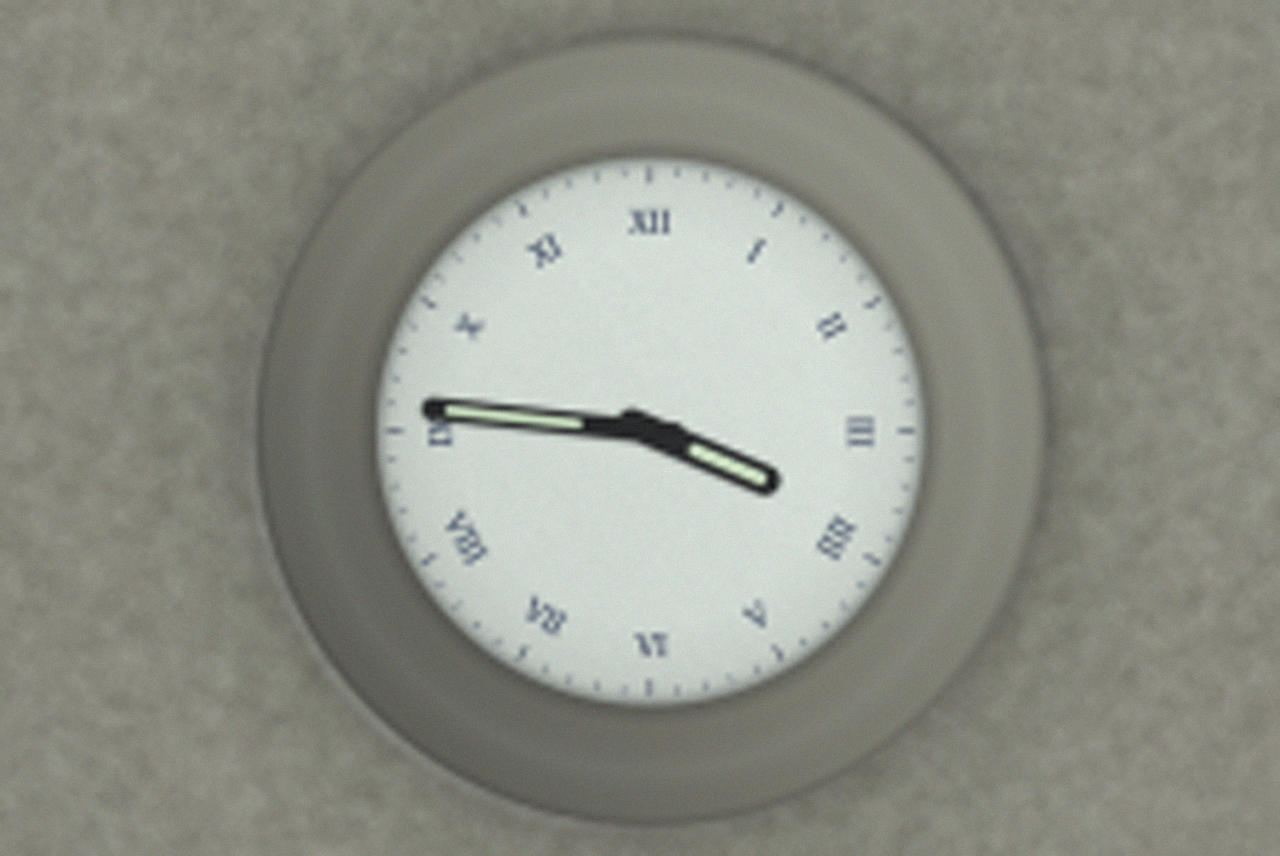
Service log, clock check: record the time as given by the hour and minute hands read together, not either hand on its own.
3:46
